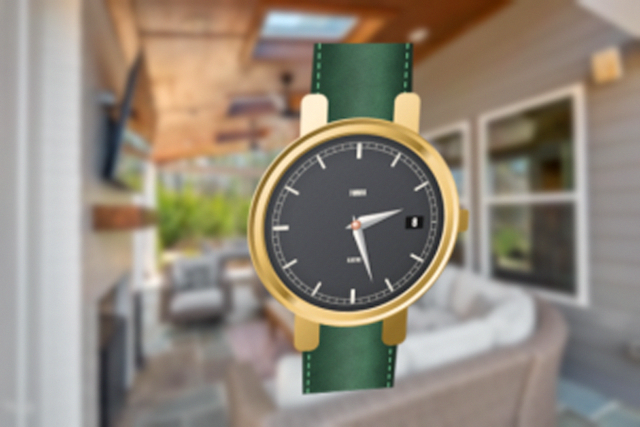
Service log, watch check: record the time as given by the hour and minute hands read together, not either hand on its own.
2:27
